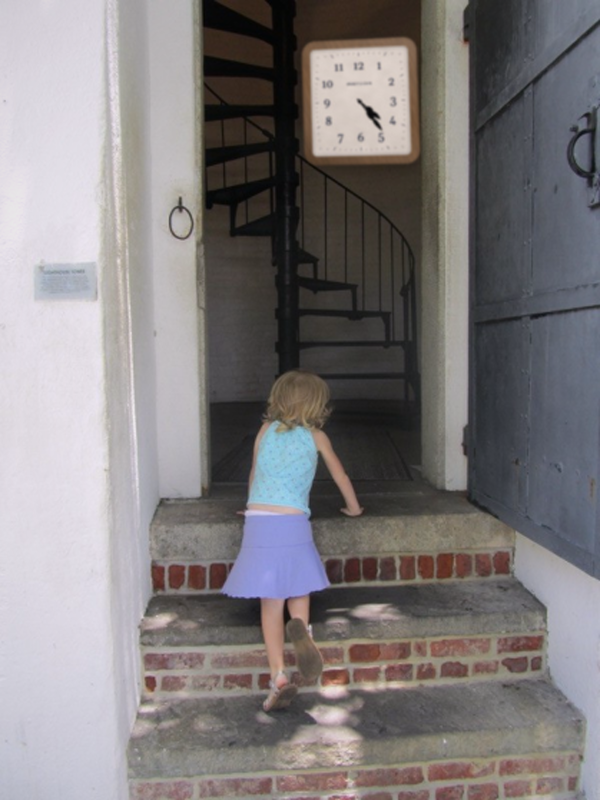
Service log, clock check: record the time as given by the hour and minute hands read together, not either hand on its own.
4:24
